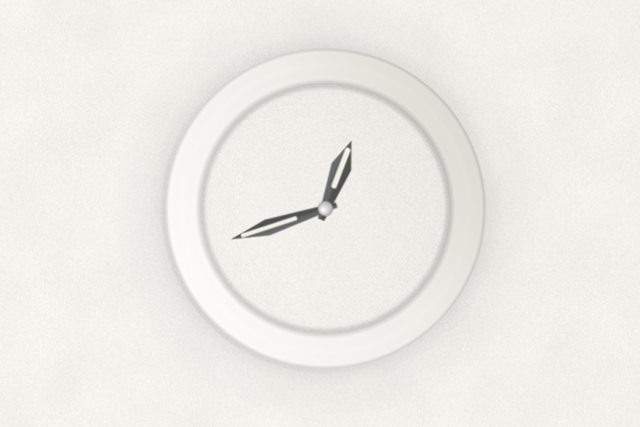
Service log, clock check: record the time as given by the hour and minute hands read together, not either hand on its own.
12:42
